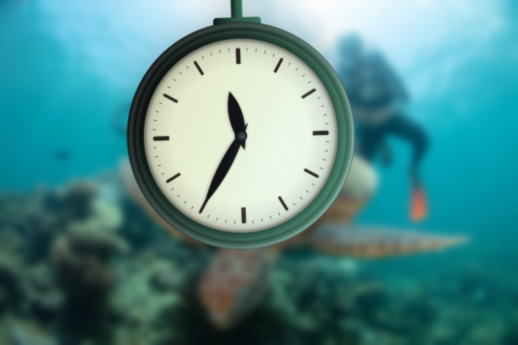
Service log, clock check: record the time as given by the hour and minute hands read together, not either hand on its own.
11:35
